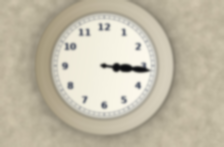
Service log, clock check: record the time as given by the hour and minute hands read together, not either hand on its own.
3:16
